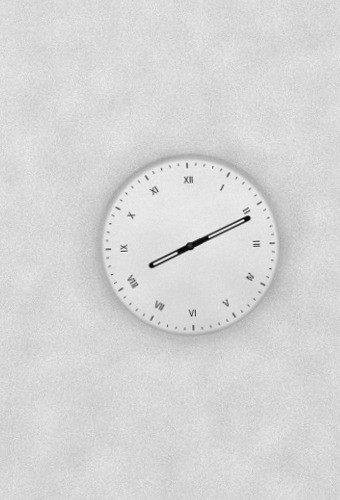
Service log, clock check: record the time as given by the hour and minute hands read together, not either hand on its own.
8:11
